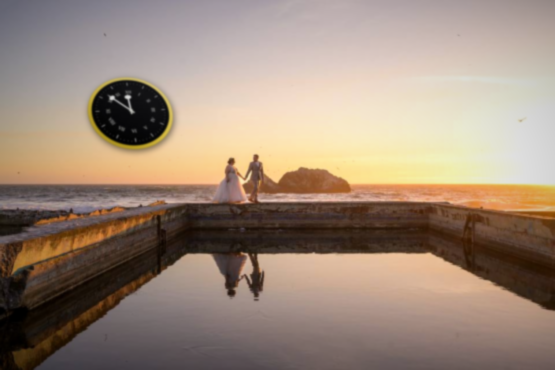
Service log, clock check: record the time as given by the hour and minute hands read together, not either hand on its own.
11:52
